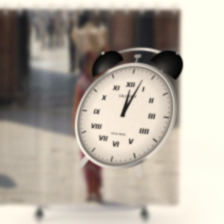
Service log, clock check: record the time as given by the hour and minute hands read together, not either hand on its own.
12:03
